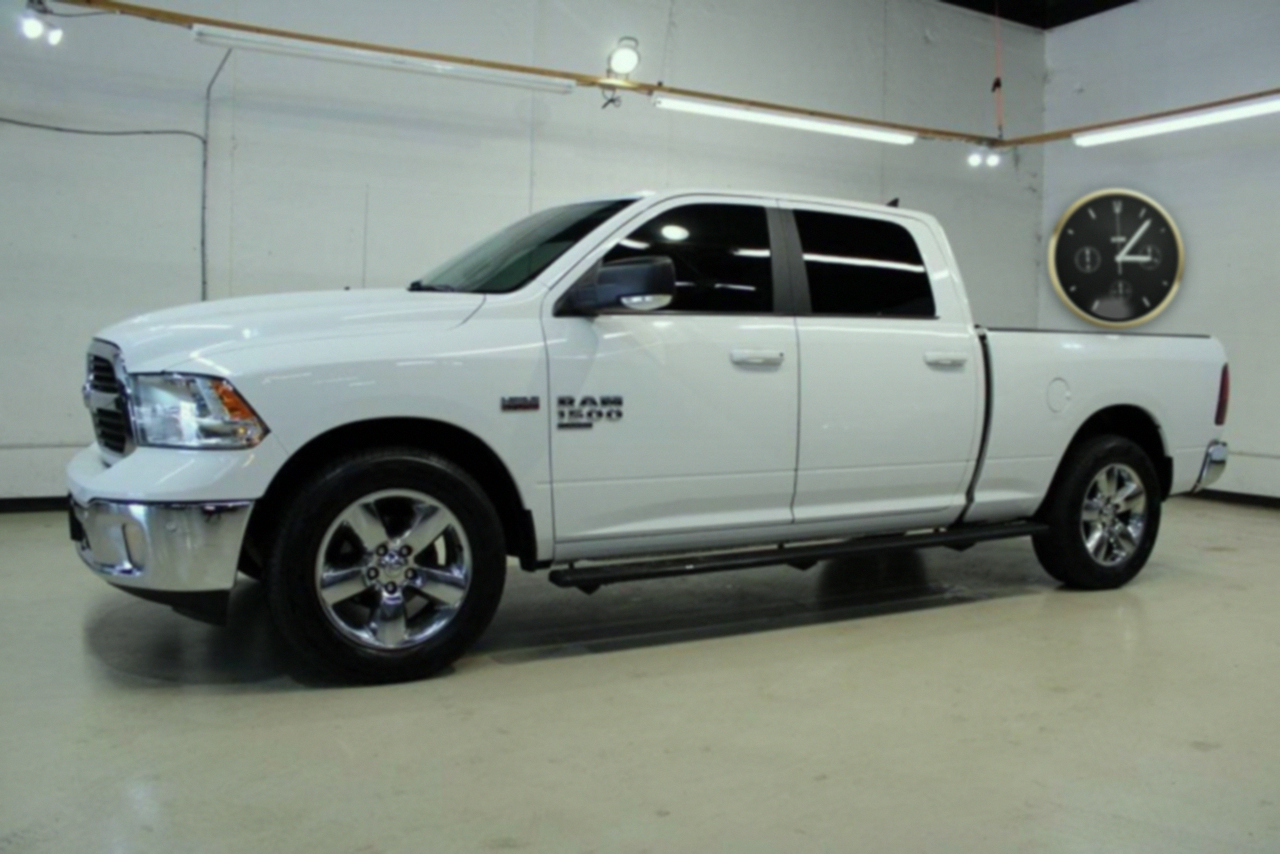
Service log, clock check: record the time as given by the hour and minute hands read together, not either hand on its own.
3:07
